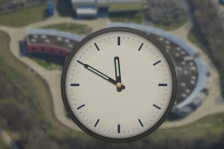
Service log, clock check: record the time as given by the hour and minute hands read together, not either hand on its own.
11:50
